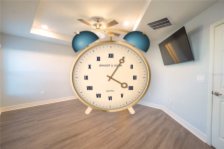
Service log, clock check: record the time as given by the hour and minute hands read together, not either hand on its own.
4:05
